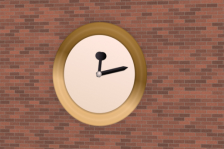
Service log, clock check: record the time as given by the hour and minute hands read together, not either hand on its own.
12:13
